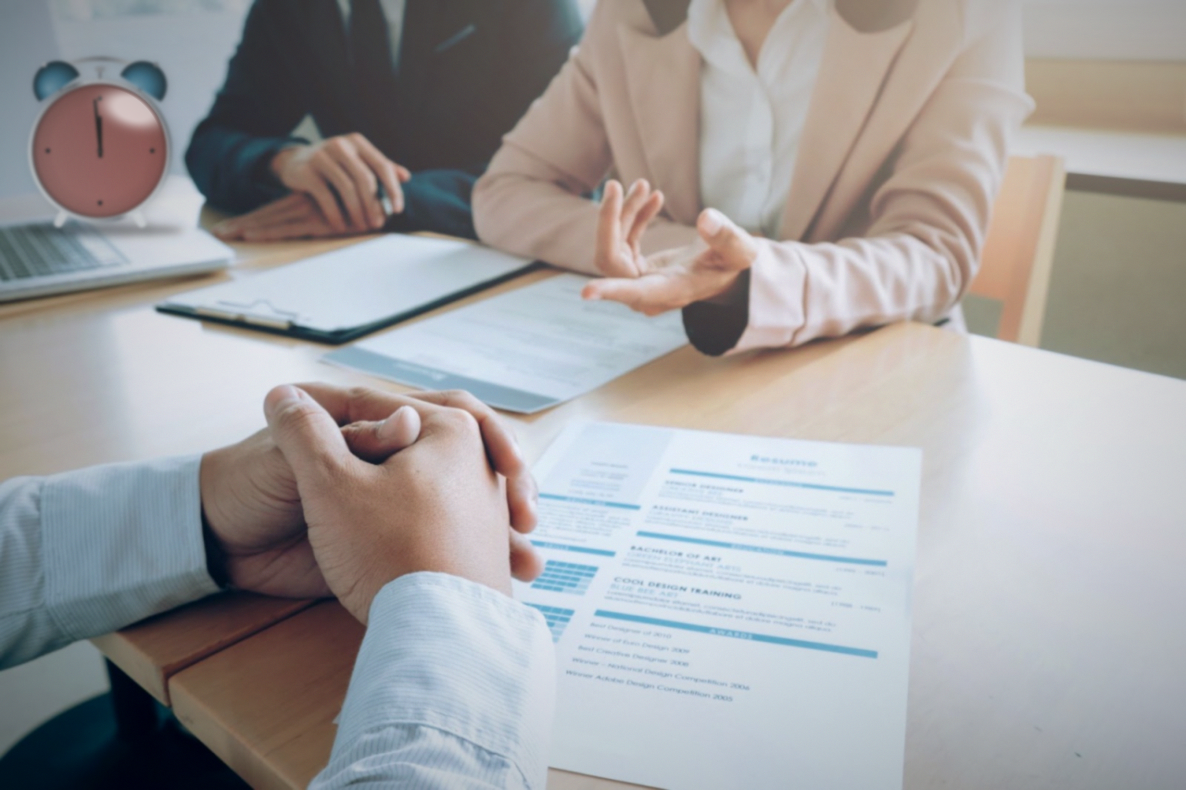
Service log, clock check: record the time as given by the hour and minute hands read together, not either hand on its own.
11:59
